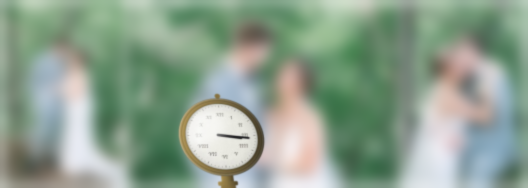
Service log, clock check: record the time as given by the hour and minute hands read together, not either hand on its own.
3:16
